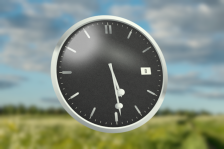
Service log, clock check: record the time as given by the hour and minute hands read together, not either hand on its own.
5:29
